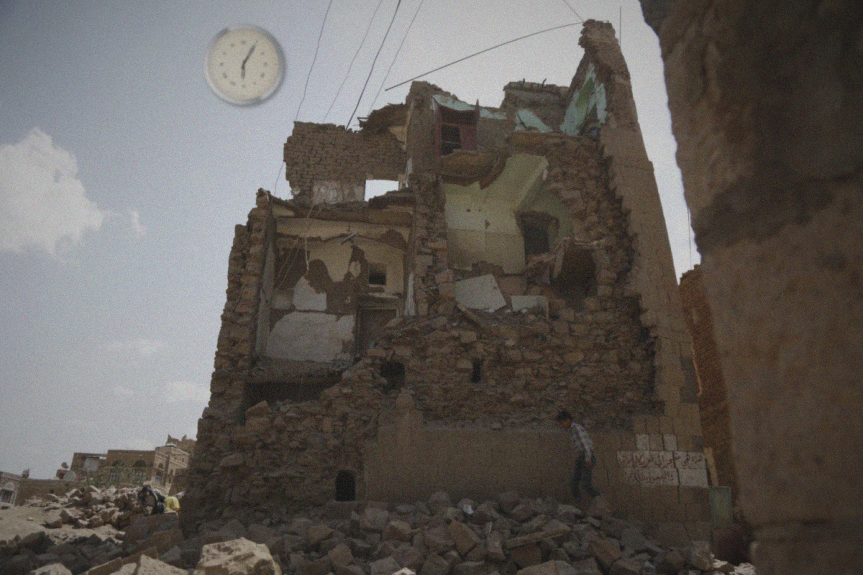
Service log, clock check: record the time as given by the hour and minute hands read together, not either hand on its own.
6:05
